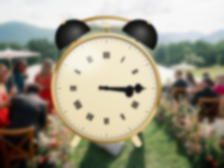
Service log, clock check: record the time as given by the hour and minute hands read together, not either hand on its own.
3:15
